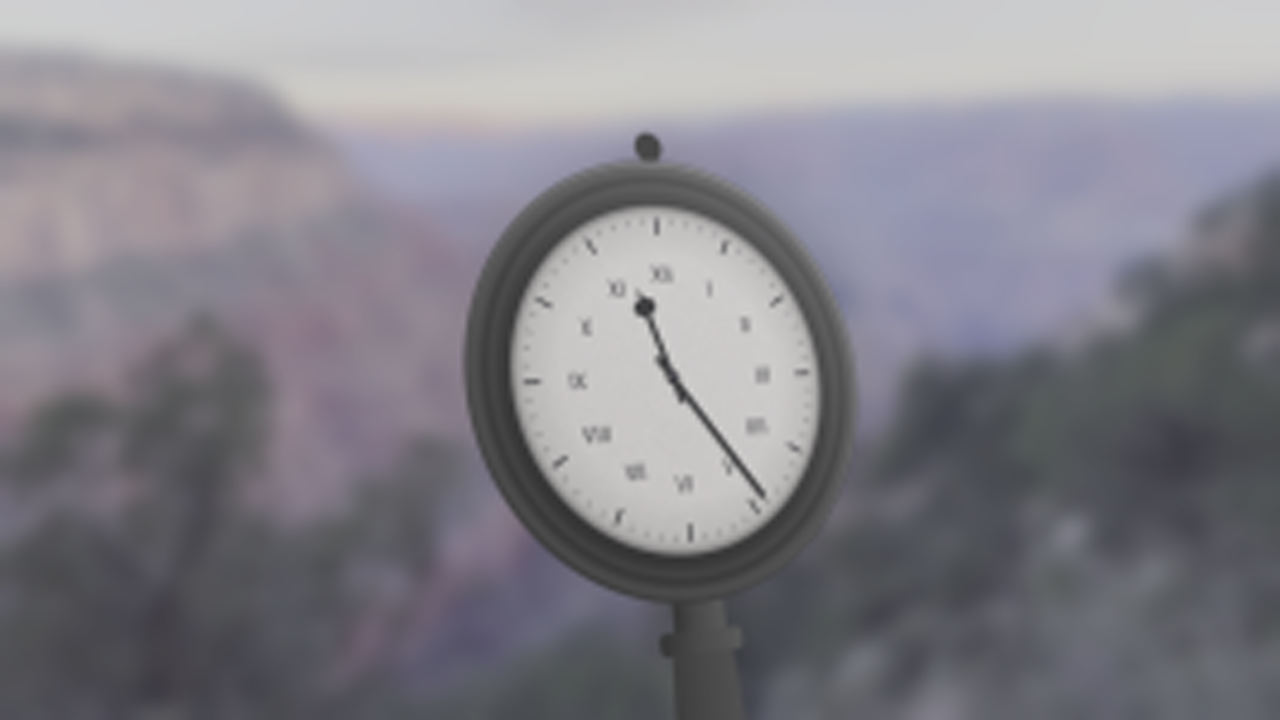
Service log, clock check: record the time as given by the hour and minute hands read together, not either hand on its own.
11:24
